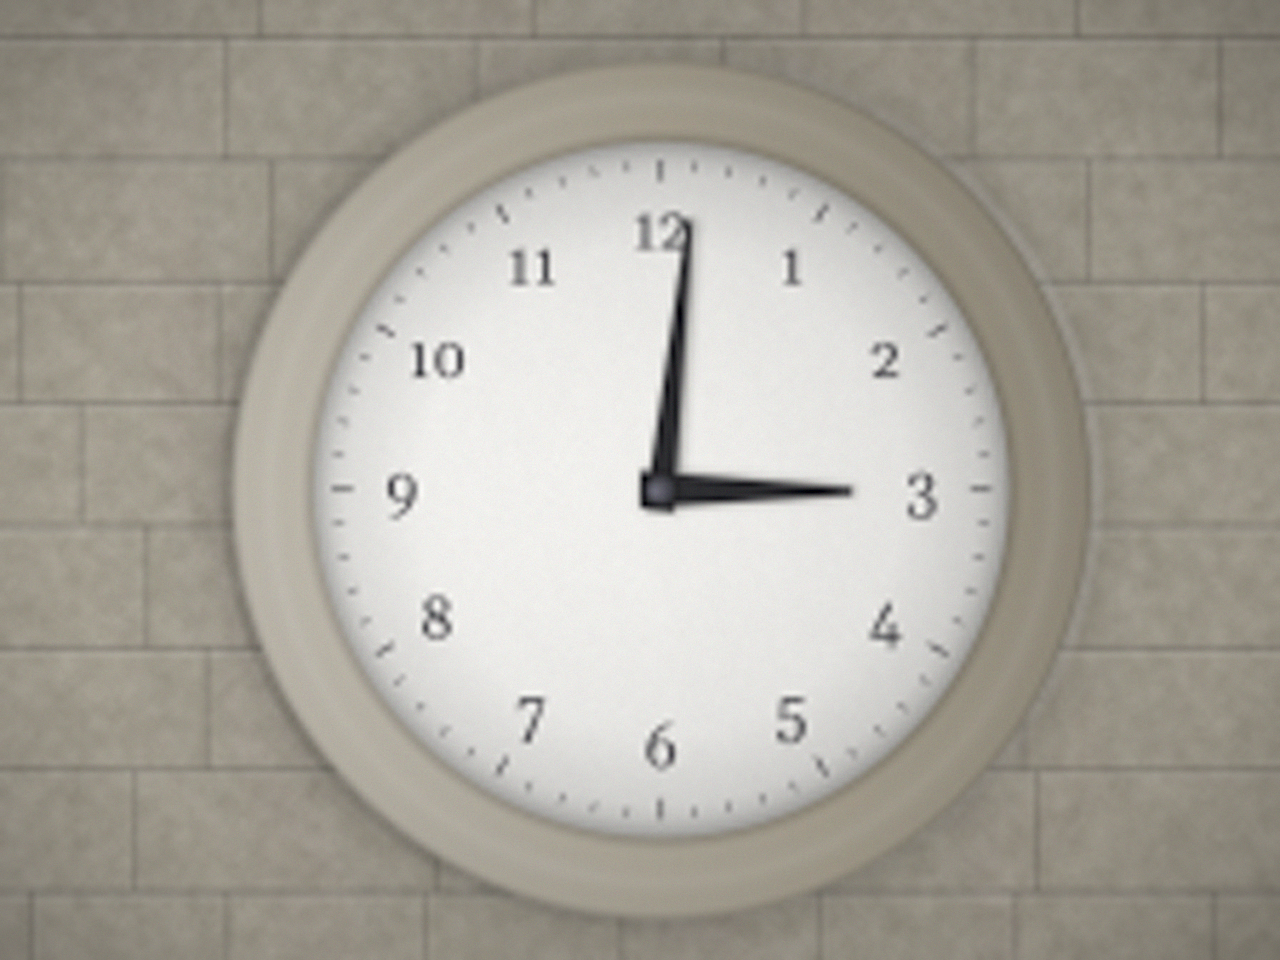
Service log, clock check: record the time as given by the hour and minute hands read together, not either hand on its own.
3:01
